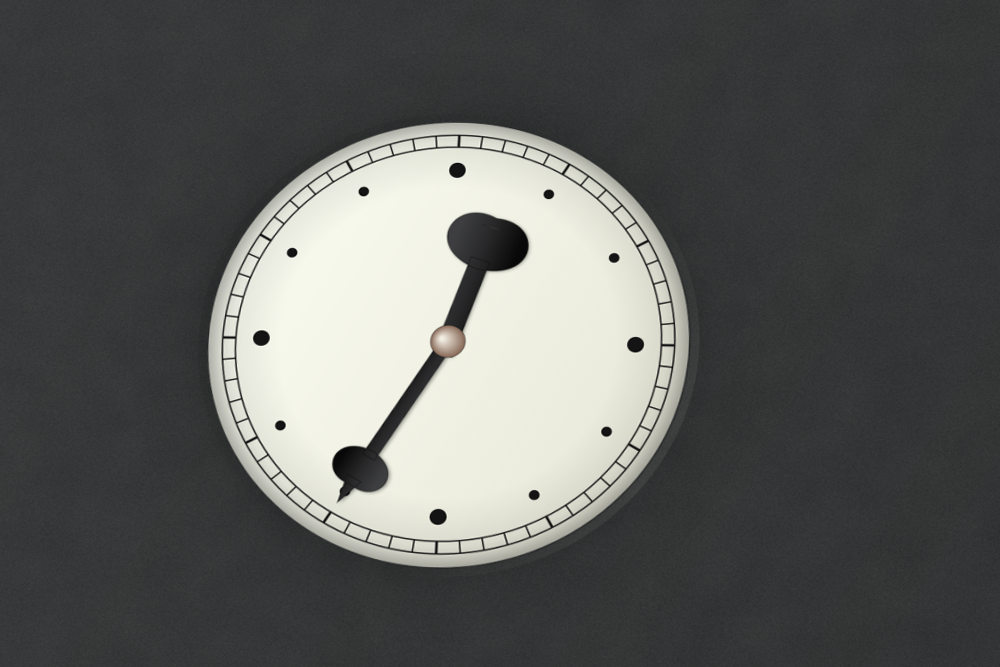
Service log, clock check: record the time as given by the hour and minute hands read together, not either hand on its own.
12:35
